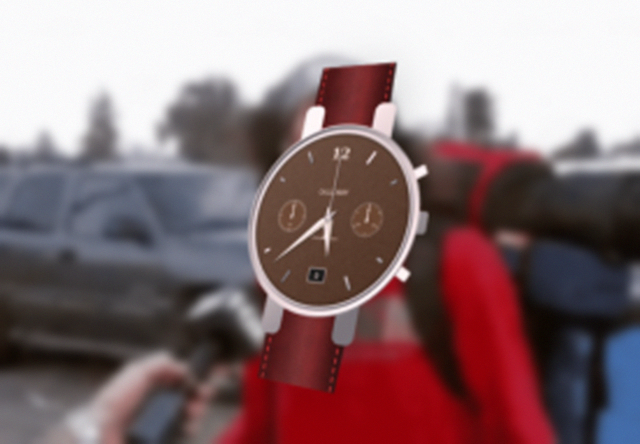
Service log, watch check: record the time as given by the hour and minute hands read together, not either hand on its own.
5:38
